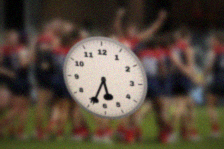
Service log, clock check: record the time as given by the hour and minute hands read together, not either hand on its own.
5:34
